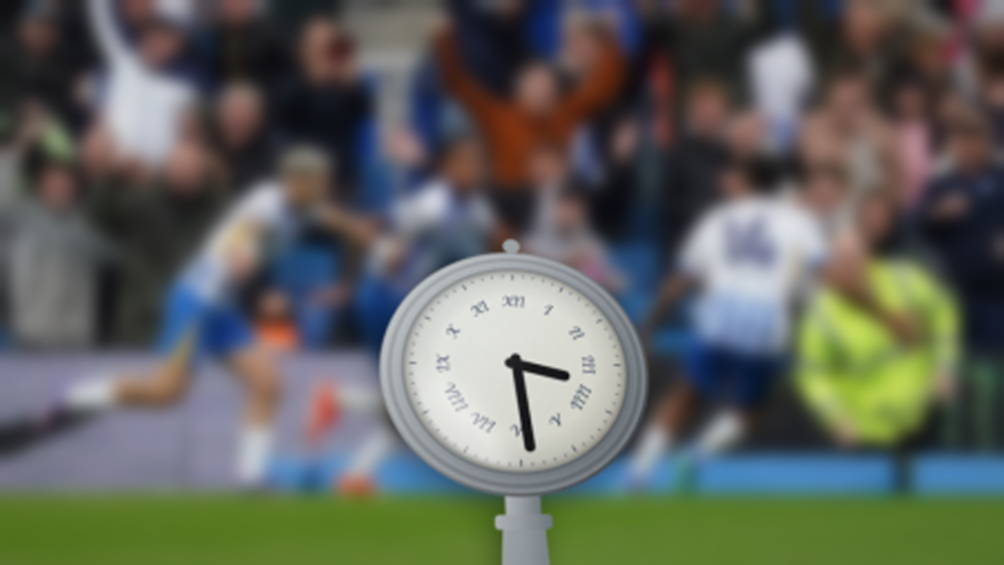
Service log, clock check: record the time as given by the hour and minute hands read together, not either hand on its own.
3:29
